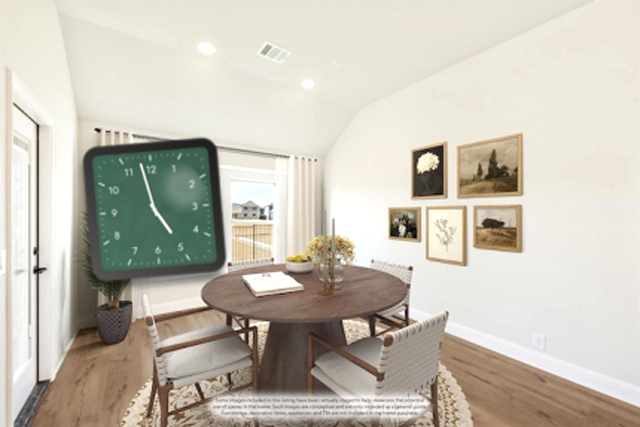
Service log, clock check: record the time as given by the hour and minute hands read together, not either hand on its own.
4:58
